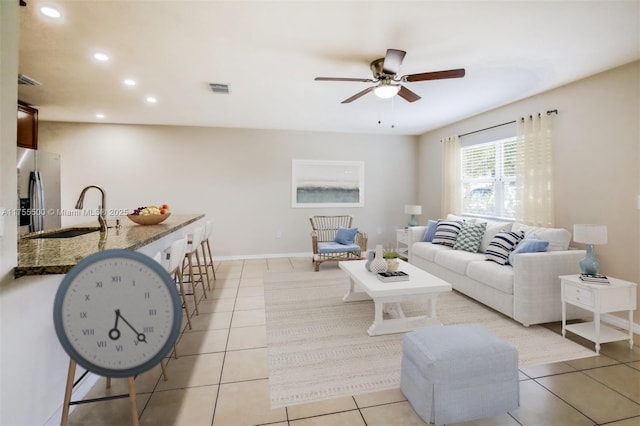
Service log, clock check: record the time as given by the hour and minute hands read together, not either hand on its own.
6:23
